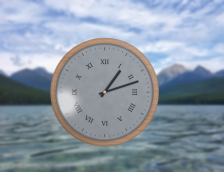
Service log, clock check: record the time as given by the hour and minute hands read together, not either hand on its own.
1:12
